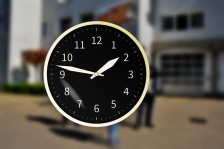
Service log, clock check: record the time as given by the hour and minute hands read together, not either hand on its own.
1:47
